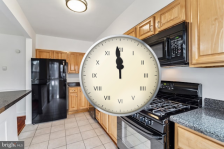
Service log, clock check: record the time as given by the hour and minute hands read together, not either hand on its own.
11:59
